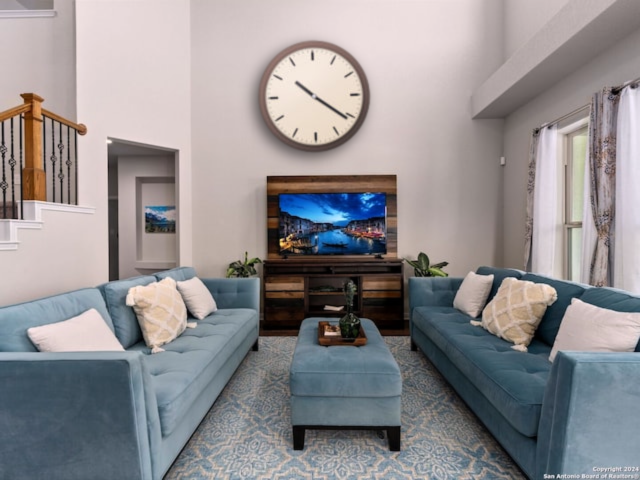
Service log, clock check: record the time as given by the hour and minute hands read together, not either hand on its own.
10:21
